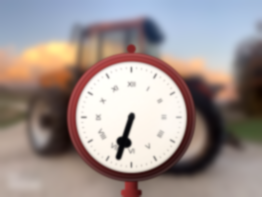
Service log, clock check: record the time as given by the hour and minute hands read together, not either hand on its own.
6:33
